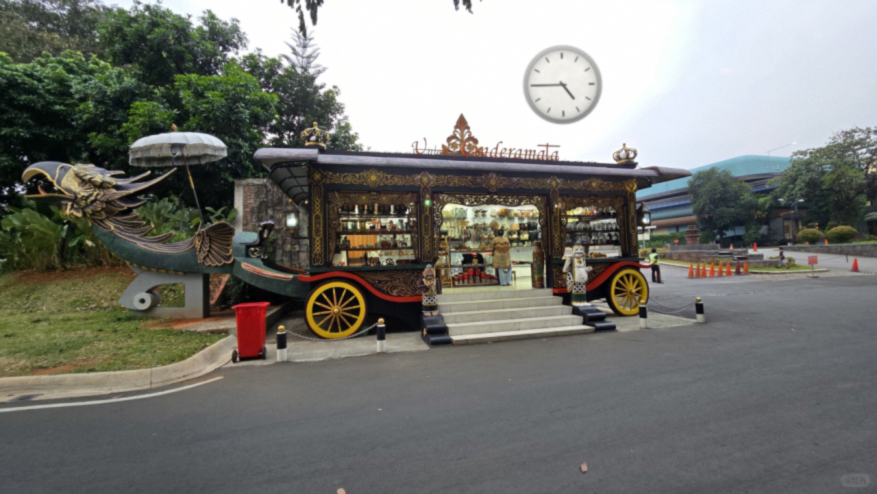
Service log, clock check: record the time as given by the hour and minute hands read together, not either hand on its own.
4:45
